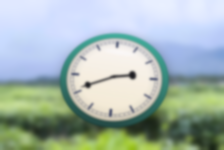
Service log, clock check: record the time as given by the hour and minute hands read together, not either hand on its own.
2:41
